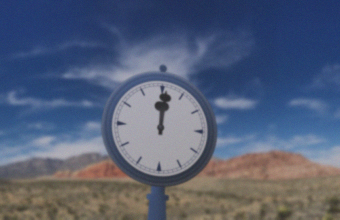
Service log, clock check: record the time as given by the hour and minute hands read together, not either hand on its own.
12:01
